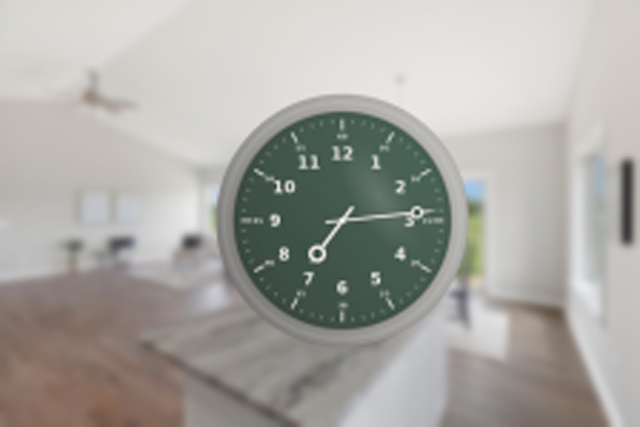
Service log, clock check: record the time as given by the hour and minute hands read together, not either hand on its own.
7:14
